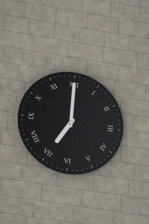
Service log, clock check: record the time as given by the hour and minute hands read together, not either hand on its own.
7:00
